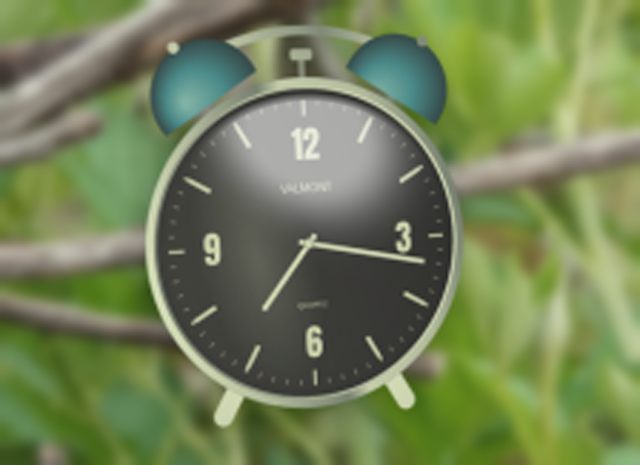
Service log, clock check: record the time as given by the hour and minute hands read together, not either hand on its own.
7:17
